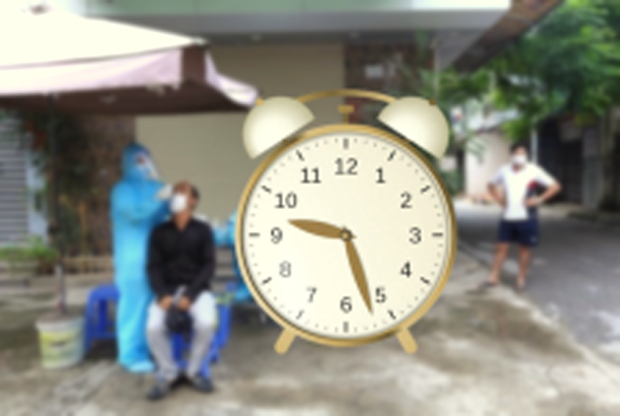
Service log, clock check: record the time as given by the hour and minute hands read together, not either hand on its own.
9:27
